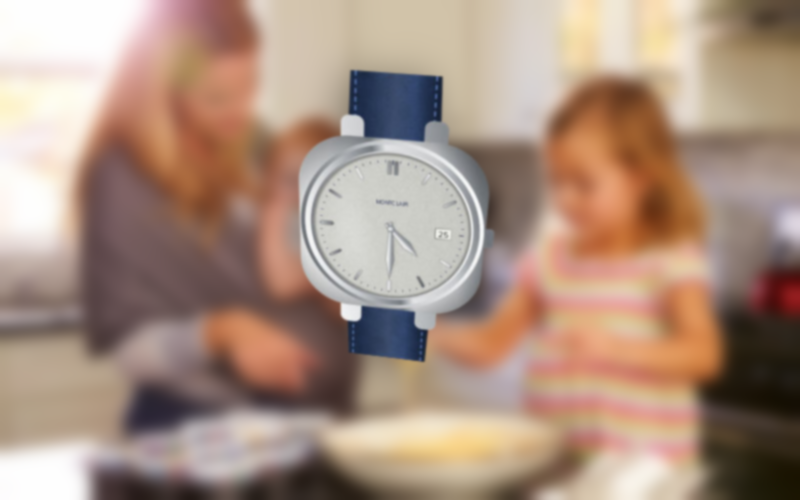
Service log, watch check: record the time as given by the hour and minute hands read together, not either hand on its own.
4:30
